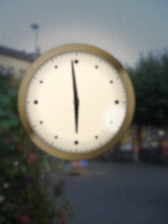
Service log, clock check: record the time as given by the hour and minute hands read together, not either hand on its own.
5:59
